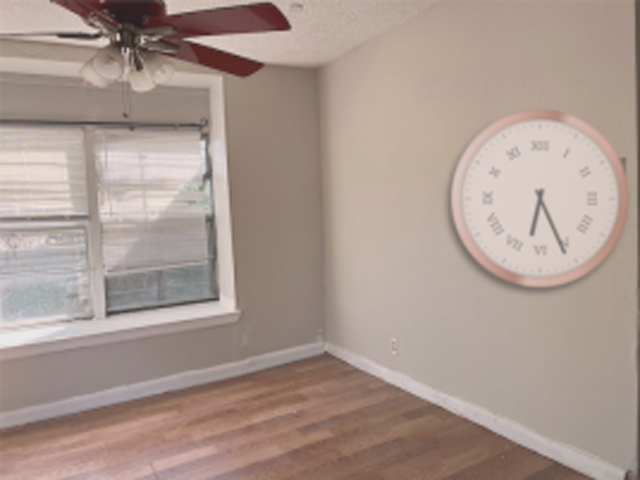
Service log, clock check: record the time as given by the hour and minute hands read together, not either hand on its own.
6:26
